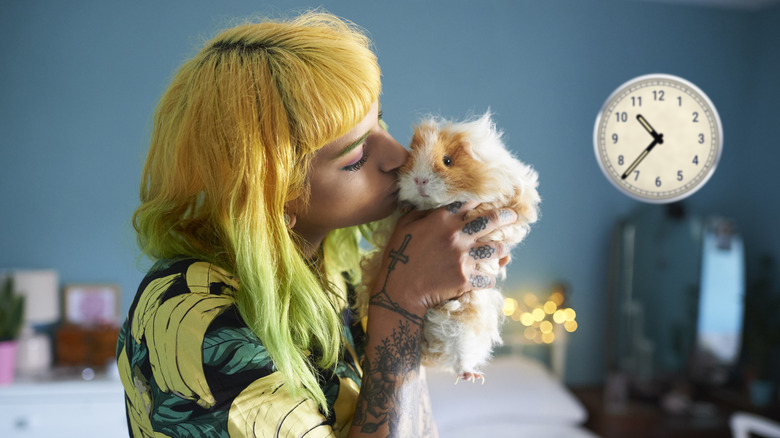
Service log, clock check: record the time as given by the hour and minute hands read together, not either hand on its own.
10:37
